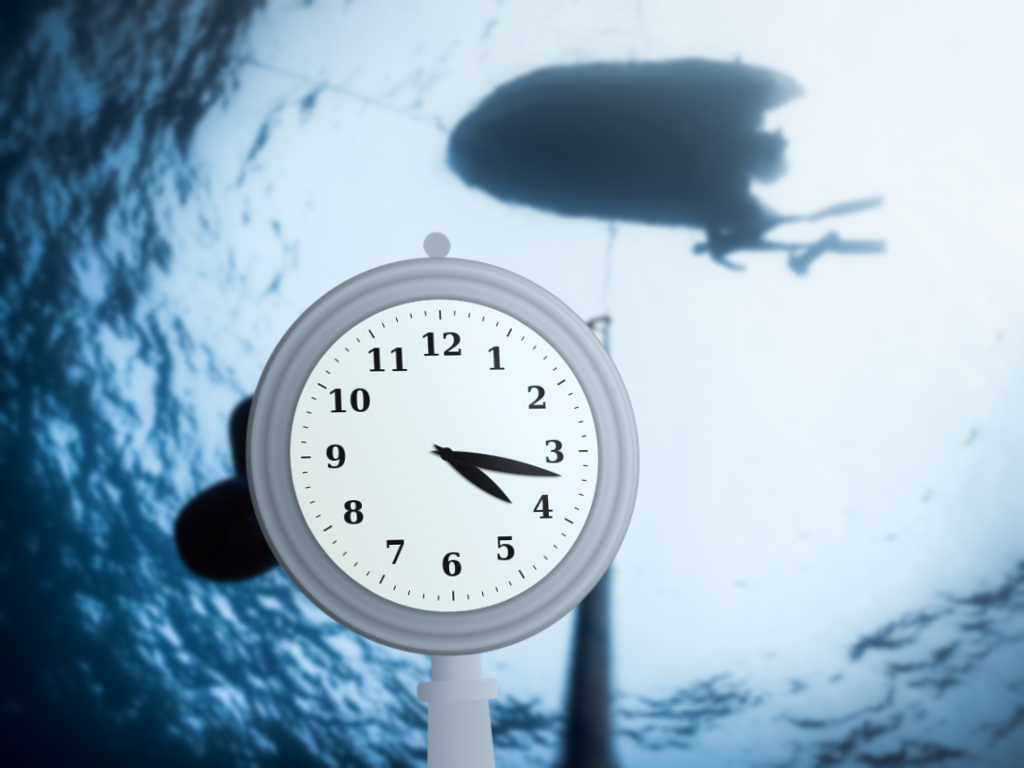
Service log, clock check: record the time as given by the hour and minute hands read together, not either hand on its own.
4:17
